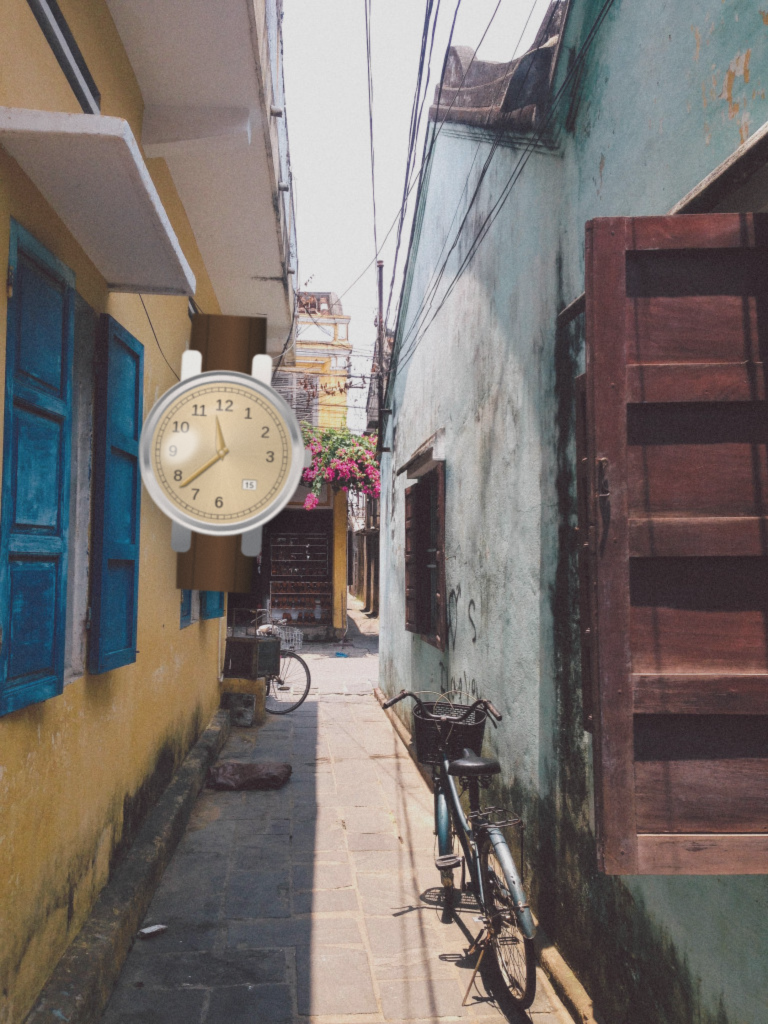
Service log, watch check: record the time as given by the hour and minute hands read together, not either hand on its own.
11:38
